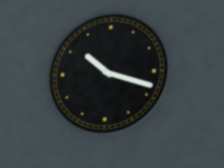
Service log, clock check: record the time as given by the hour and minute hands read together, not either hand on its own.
10:18
